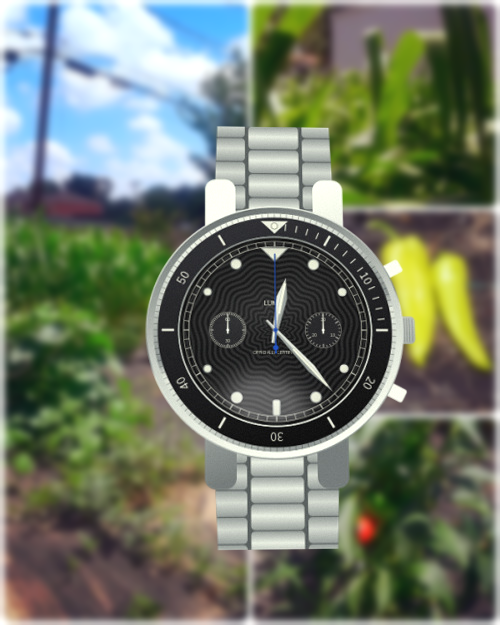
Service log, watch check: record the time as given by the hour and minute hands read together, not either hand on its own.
12:23
